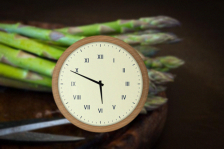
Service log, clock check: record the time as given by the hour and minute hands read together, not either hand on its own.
5:49
